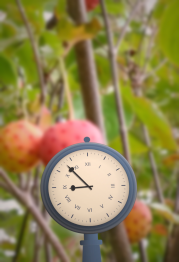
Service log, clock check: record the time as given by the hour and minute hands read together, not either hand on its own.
8:53
